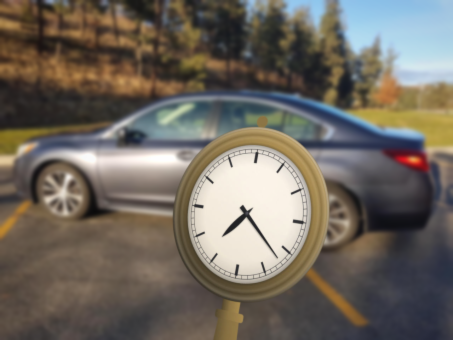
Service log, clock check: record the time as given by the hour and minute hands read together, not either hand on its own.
7:22
